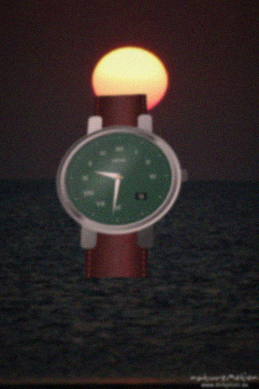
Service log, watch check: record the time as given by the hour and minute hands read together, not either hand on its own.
9:31
